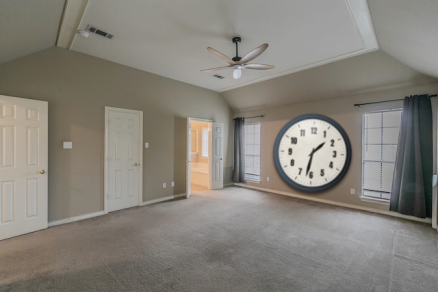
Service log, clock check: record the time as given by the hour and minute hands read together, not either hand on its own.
1:32
